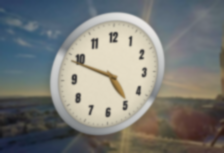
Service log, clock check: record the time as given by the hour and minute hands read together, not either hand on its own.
4:49
